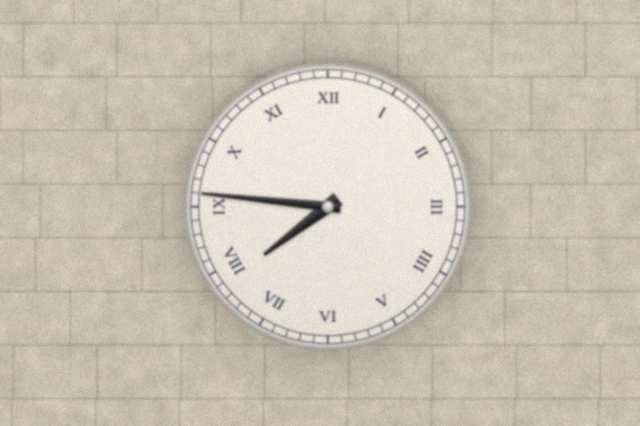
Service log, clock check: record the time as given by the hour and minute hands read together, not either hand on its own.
7:46
